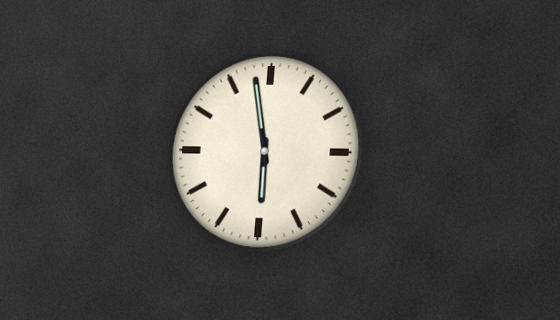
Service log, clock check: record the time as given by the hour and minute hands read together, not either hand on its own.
5:58
